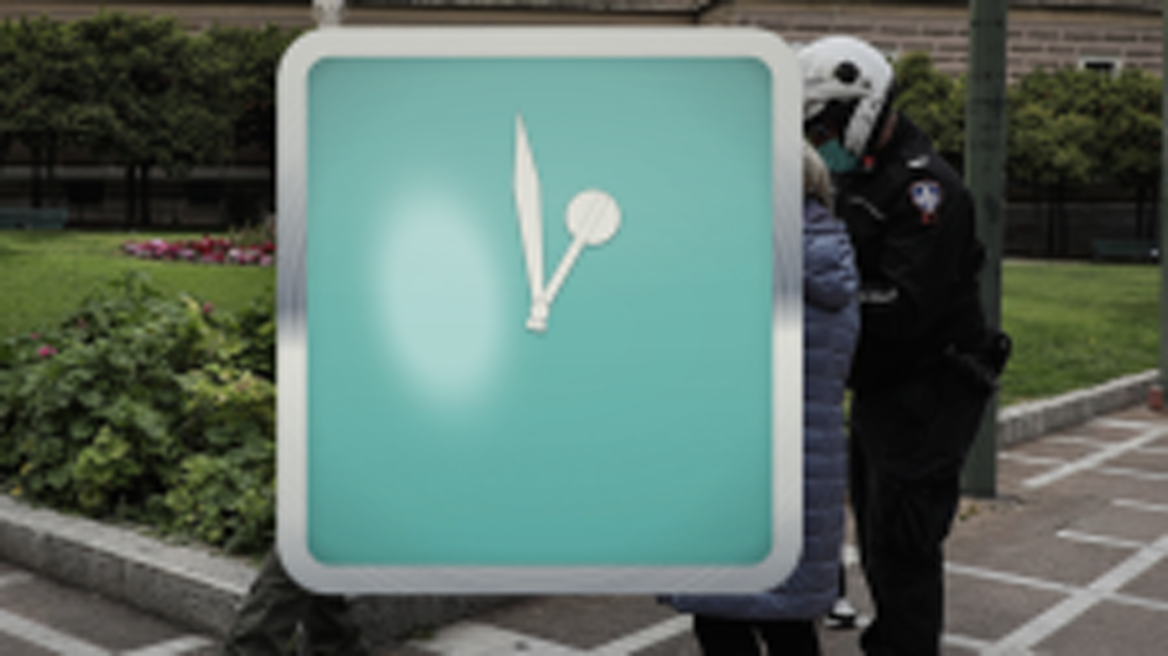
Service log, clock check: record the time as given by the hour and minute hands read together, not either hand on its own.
12:59
